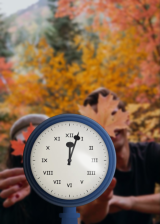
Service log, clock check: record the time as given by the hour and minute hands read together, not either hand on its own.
12:03
